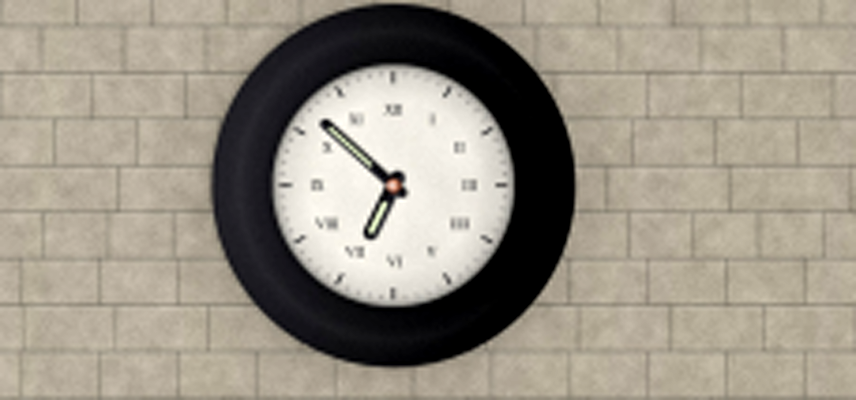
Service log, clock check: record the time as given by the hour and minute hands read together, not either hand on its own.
6:52
